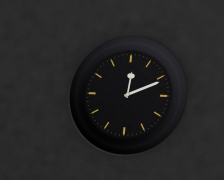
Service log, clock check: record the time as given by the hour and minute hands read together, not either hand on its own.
12:11
